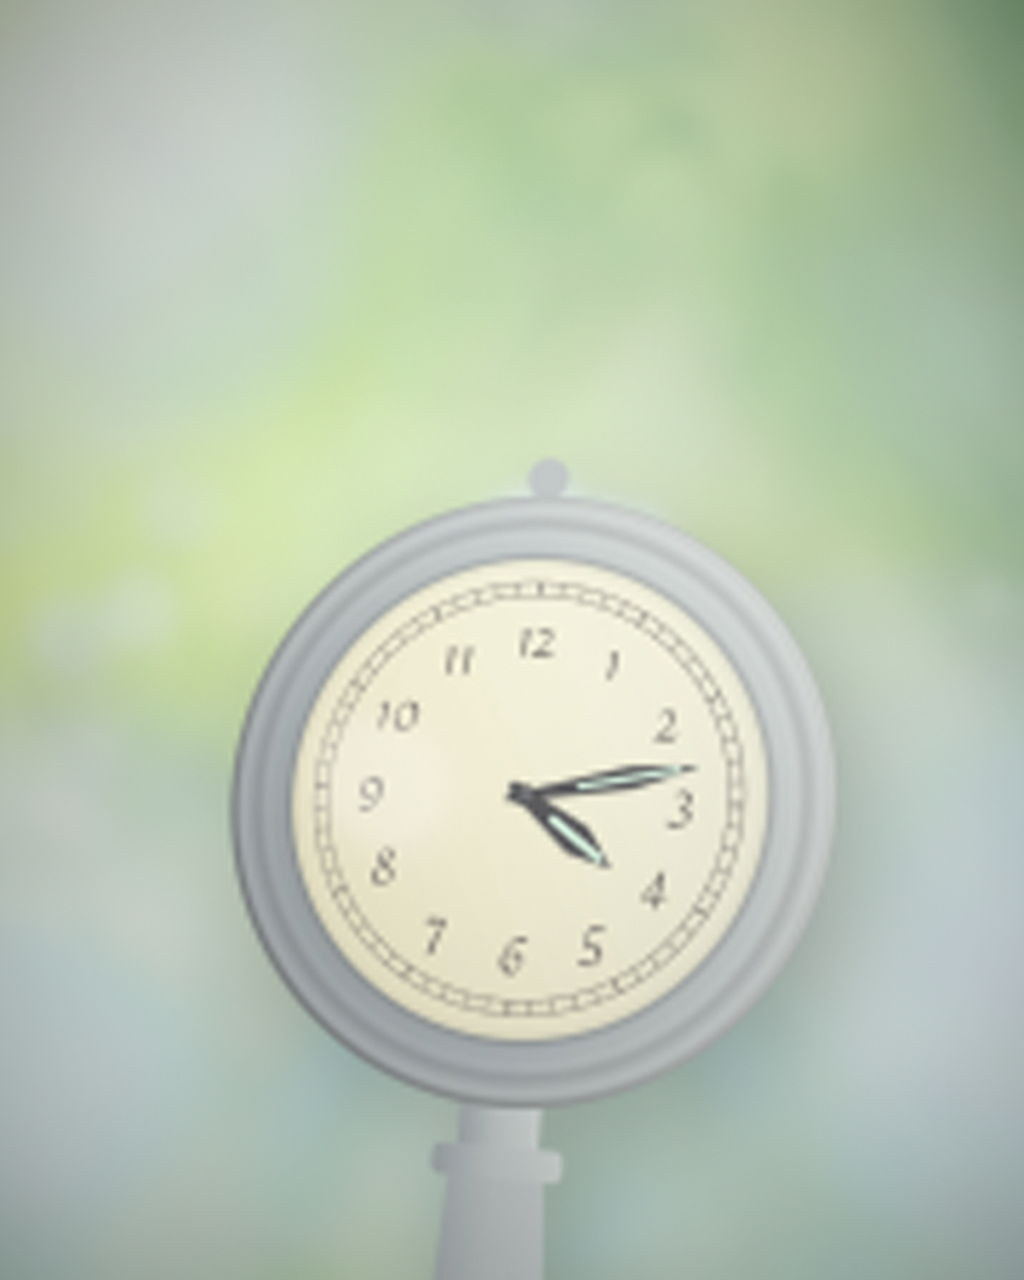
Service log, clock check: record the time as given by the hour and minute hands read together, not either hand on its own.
4:13
